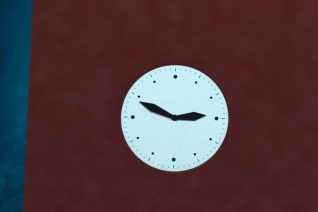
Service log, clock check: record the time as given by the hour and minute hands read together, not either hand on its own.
2:49
